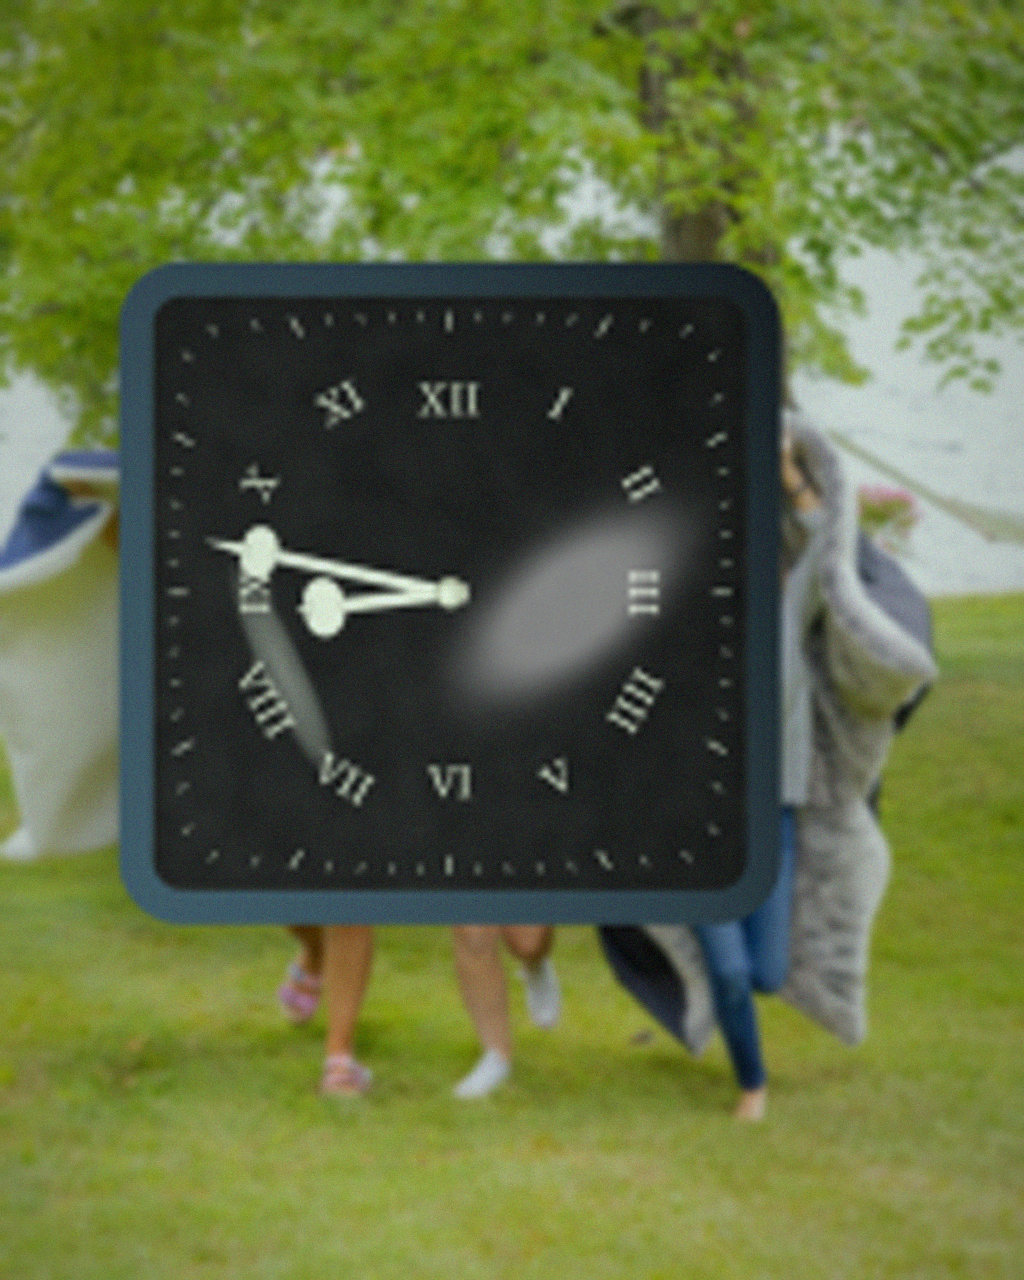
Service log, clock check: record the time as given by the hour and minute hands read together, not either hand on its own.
8:47
